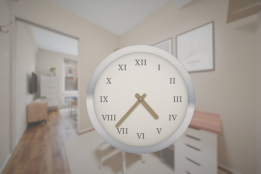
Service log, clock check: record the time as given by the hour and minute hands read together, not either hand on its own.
4:37
